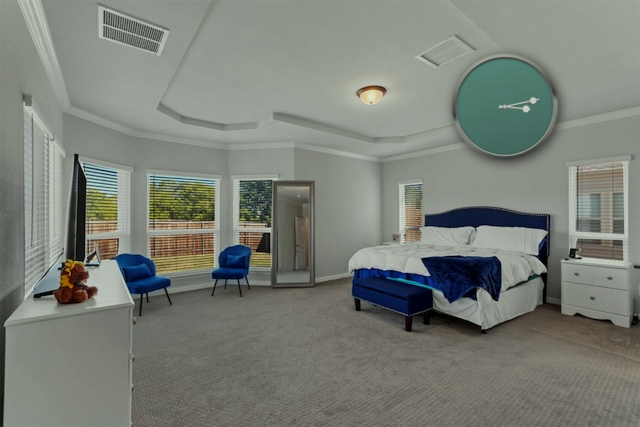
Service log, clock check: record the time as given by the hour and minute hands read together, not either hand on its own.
3:13
